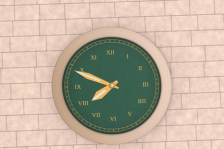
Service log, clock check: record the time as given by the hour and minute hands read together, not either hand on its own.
7:49
